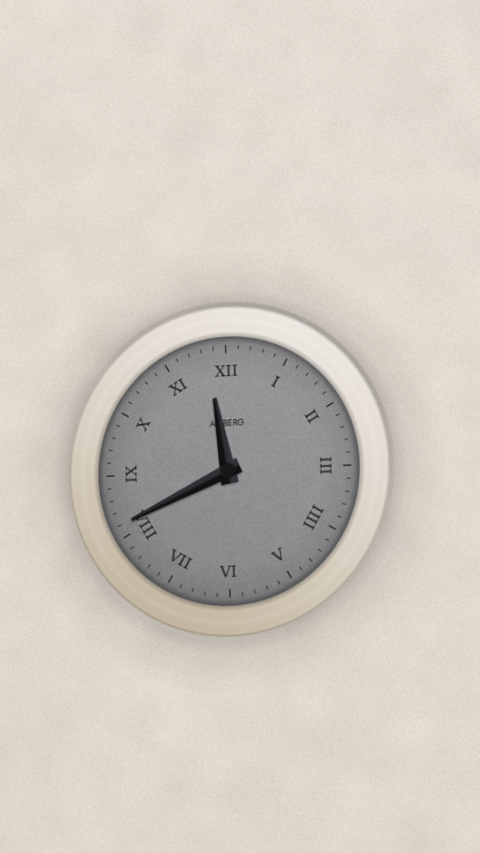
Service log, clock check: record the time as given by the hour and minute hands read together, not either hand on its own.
11:41
